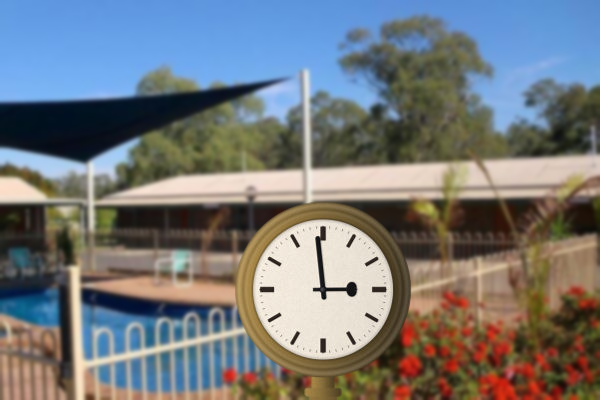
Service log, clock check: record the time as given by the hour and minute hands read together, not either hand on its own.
2:59
